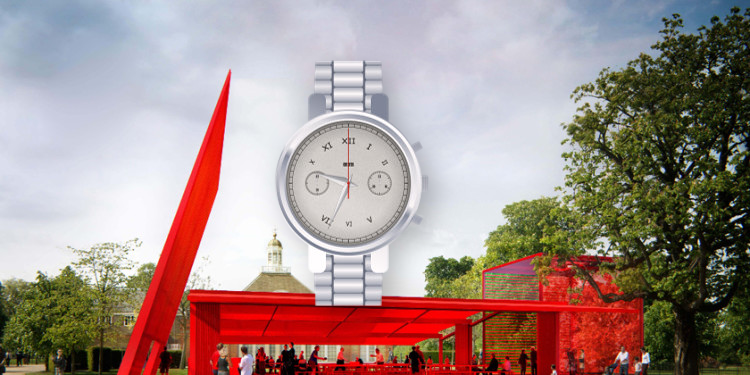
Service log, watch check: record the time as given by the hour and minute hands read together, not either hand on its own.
9:34
